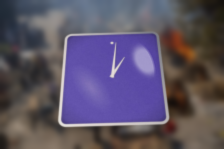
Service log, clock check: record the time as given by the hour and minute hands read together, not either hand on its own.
1:01
